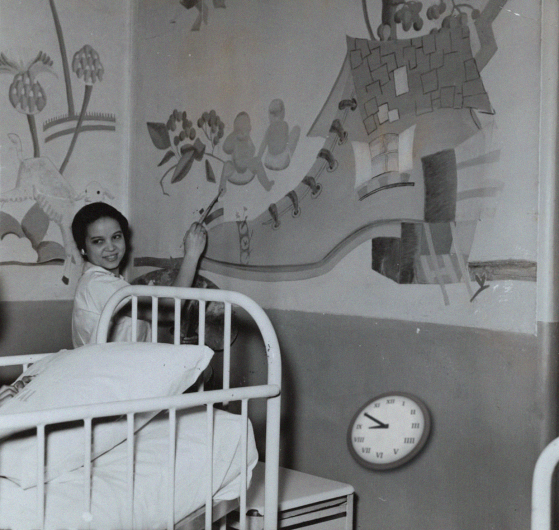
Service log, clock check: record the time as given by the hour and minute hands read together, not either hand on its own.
8:50
